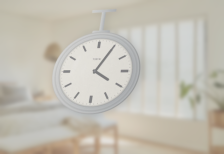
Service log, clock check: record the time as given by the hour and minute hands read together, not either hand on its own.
4:05
